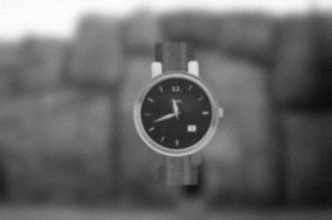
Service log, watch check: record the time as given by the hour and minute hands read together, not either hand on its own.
11:42
